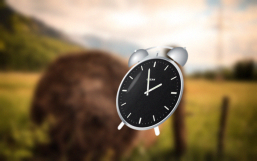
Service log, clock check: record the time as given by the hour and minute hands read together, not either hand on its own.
1:58
